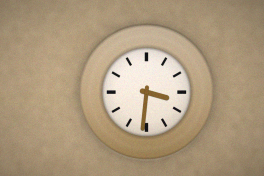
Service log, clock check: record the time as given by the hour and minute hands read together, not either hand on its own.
3:31
